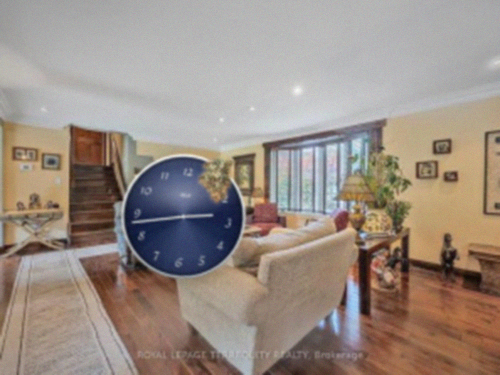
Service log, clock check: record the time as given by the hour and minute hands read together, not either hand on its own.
2:43
